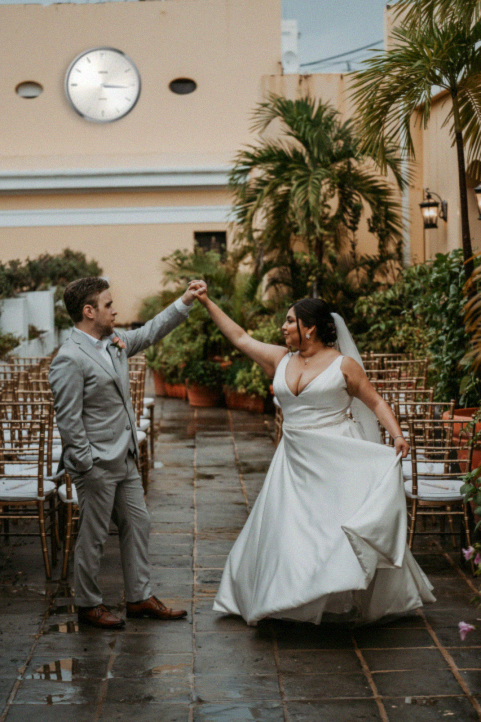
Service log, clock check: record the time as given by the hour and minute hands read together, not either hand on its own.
3:16
